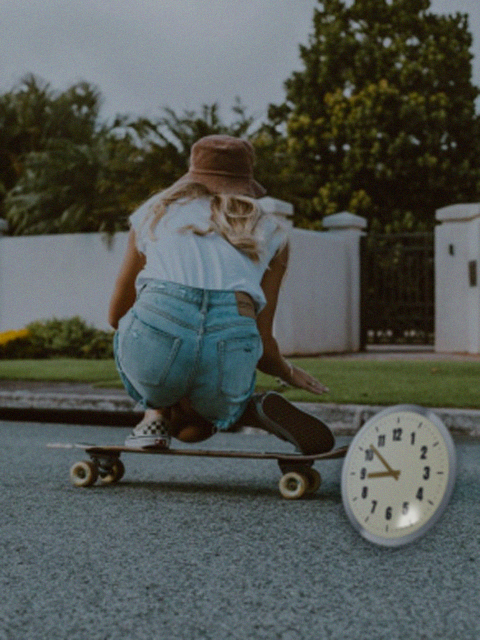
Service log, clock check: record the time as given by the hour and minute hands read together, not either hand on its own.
8:52
